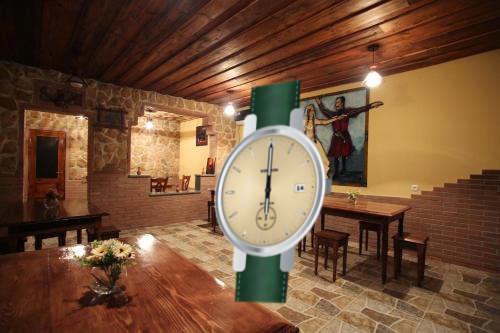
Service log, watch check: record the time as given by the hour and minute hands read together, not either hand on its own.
6:00
